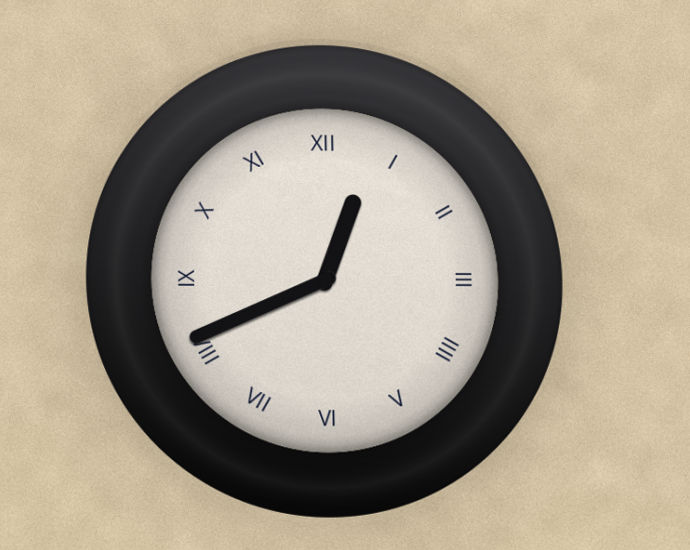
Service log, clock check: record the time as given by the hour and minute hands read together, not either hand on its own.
12:41
